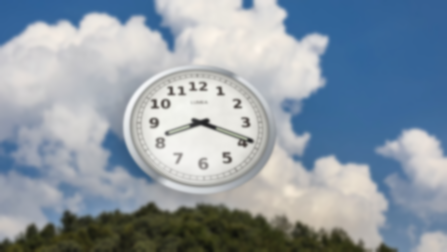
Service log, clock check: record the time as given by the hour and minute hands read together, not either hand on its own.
8:19
